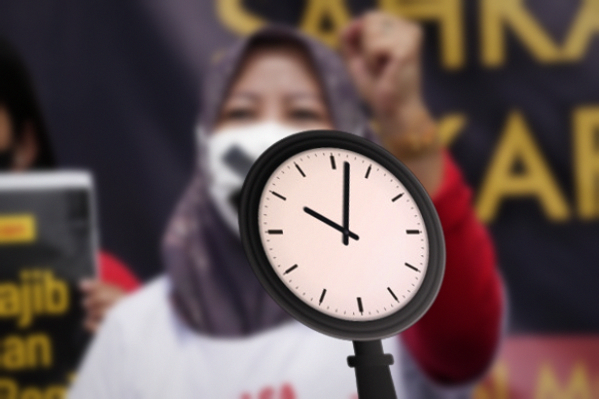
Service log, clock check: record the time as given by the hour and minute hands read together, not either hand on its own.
10:02
